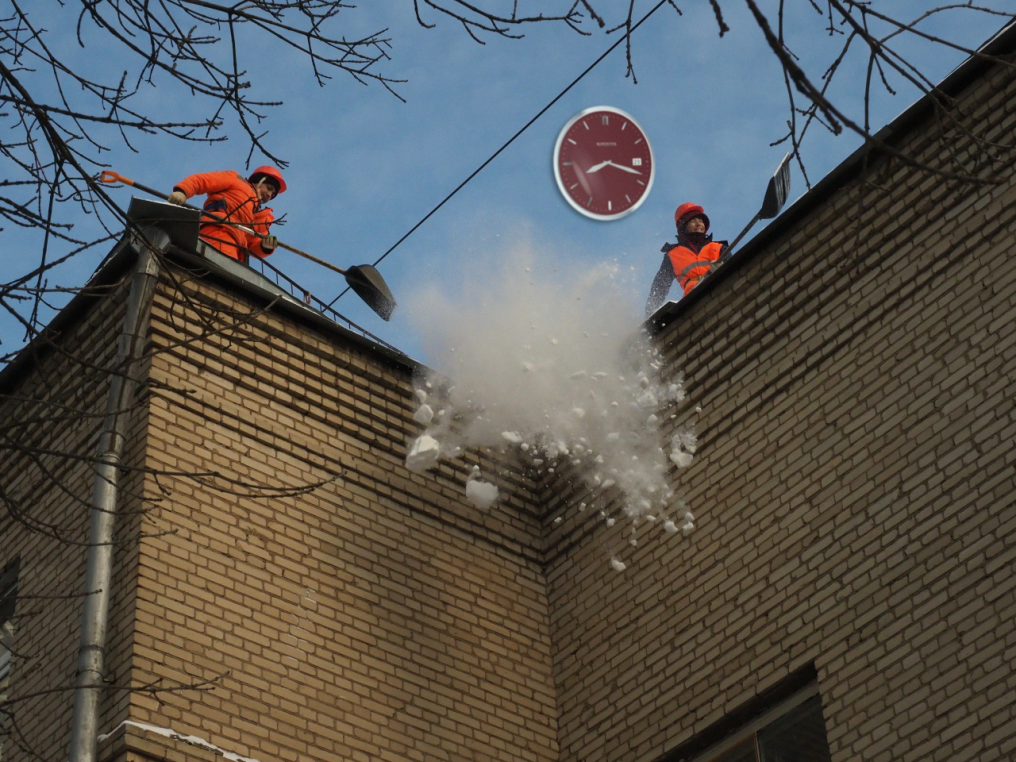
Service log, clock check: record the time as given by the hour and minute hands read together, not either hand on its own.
8:18
